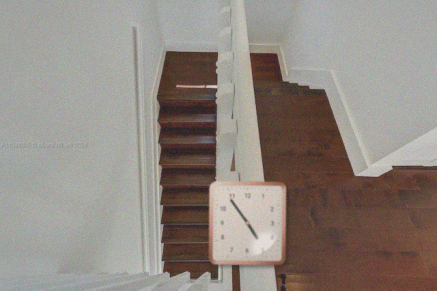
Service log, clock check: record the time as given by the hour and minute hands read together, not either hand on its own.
4:54
